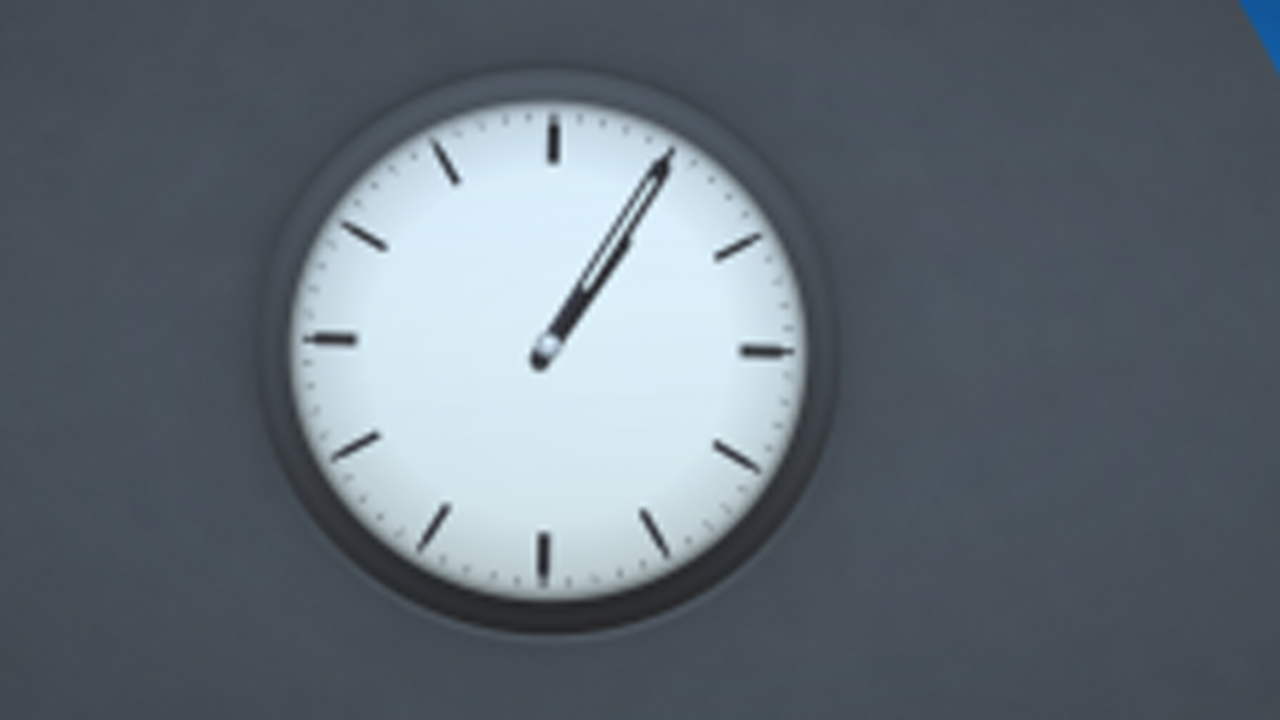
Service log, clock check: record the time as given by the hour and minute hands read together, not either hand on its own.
1:05
